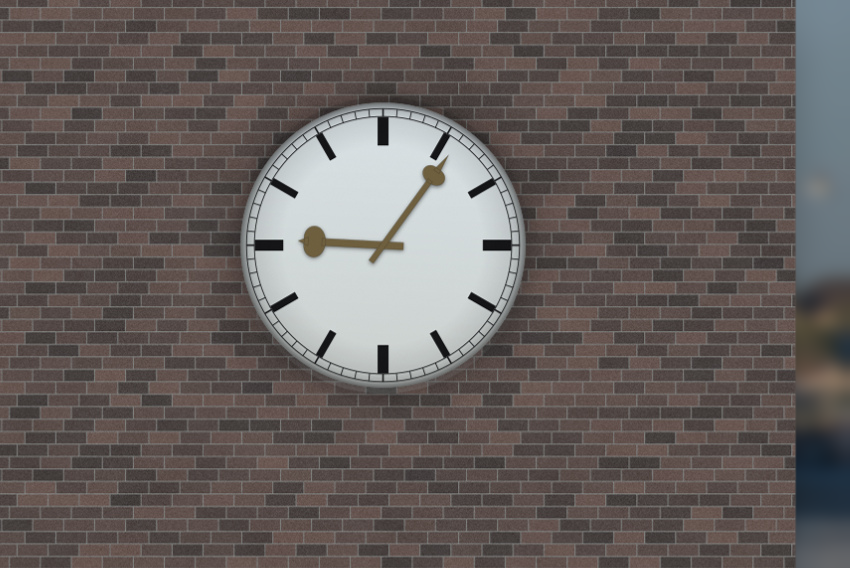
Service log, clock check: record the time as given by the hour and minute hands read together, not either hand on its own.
9:06
